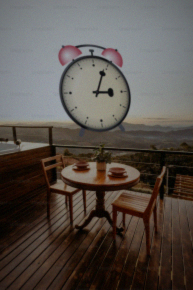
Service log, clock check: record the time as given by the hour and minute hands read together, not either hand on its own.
3:04
